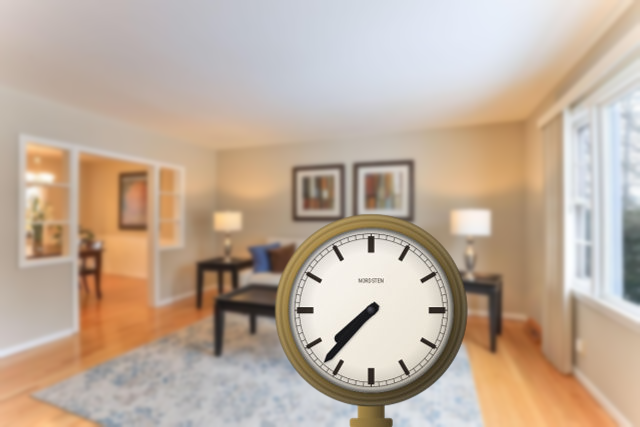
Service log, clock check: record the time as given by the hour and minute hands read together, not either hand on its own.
7:37
